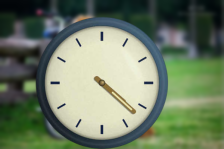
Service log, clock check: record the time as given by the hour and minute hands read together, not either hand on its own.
4:22
